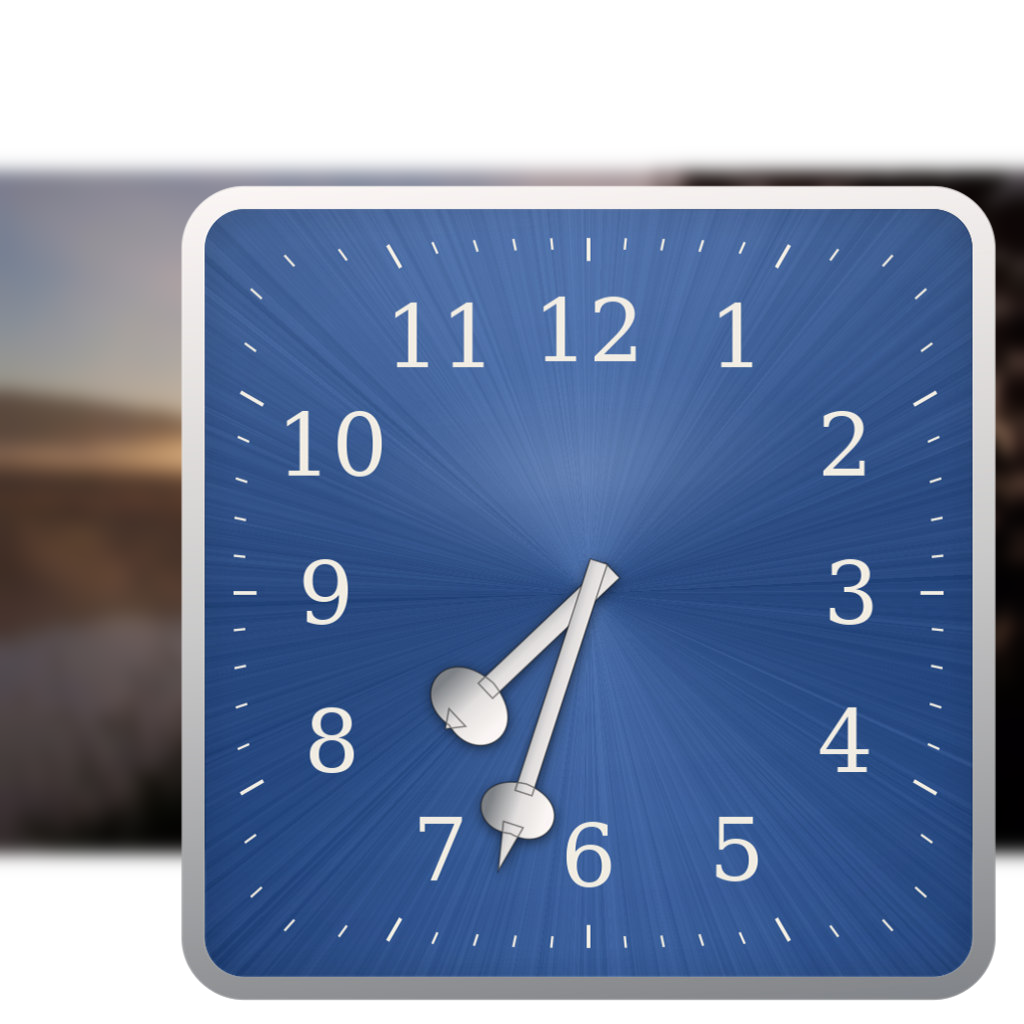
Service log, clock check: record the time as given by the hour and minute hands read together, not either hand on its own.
7:33
